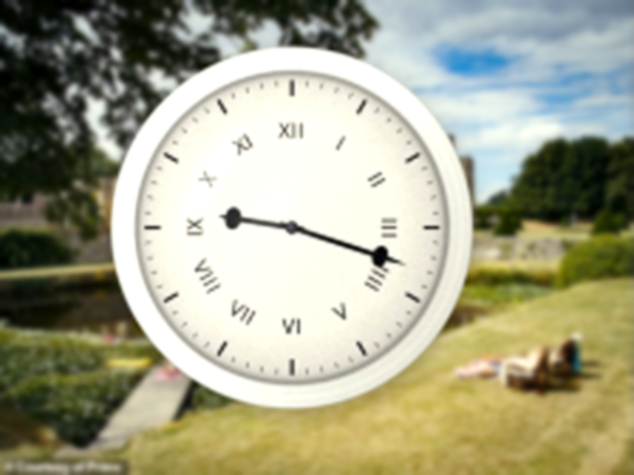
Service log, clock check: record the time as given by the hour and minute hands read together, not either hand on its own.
9:18
